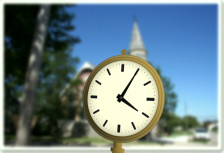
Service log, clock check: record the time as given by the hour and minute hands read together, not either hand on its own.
4:05
